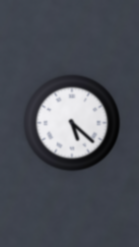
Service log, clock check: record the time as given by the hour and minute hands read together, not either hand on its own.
5:22
